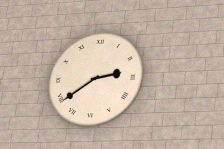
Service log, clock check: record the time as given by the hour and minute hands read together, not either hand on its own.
2:39
